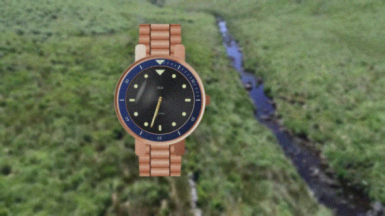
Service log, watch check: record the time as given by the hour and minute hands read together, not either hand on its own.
6:33
